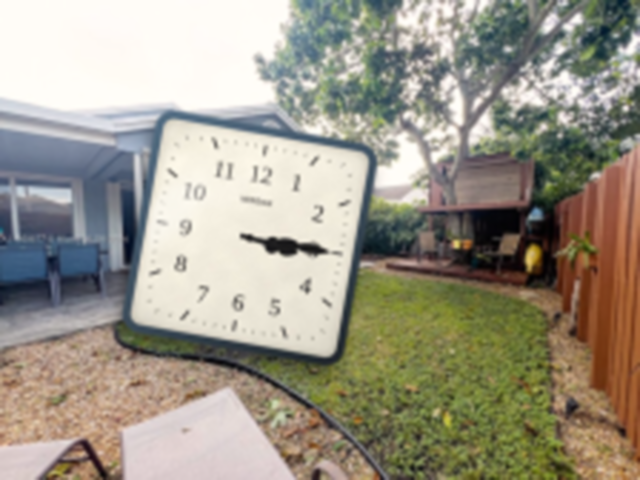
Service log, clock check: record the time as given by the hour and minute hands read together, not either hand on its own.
3:15
